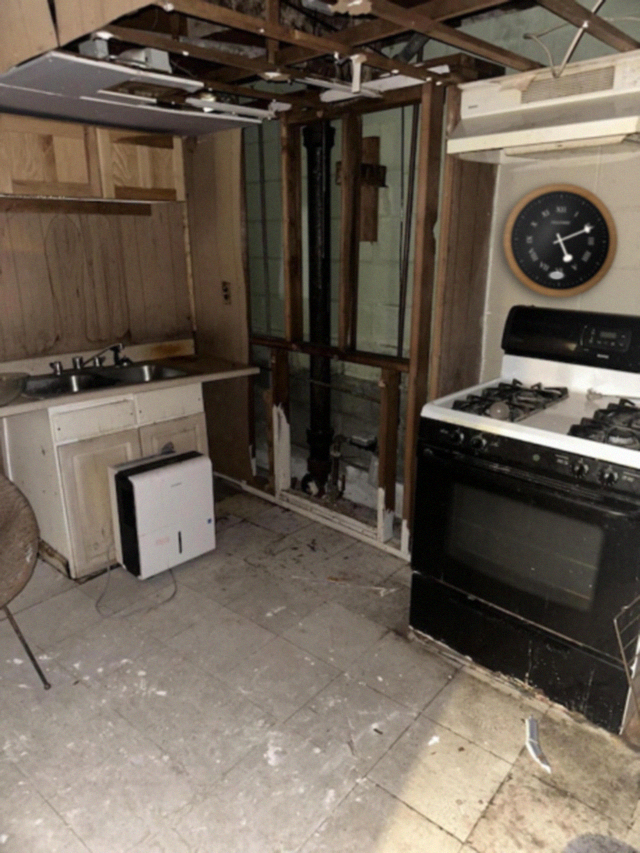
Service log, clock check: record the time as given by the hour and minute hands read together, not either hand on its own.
5:11
